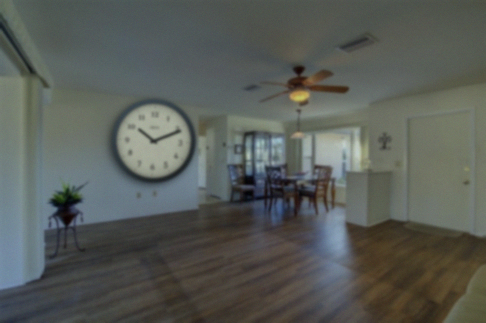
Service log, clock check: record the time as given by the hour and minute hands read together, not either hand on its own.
10:11
